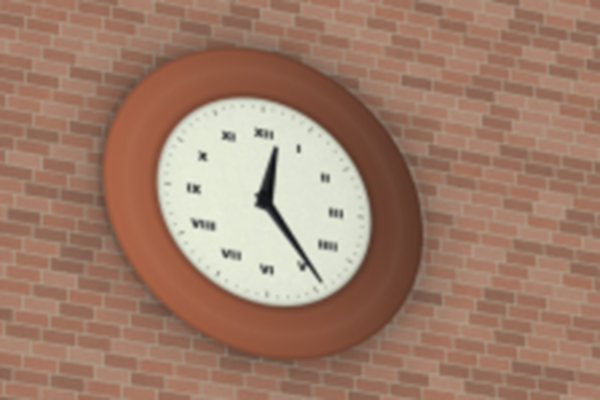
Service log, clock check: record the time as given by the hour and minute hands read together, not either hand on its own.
12:24
